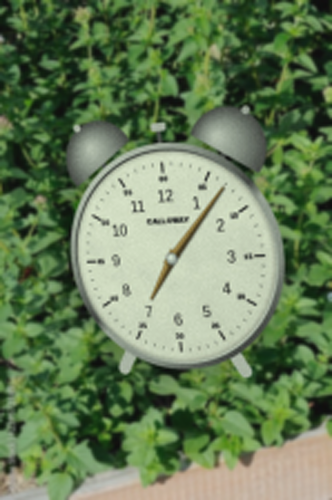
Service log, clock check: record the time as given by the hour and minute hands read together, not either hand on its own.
7:07
